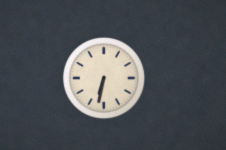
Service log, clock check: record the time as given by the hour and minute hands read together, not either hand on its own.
6:32
